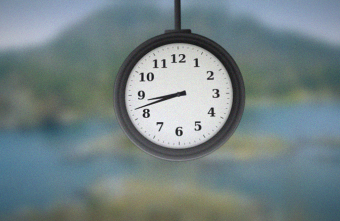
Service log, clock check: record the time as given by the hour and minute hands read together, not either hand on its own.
8:42
